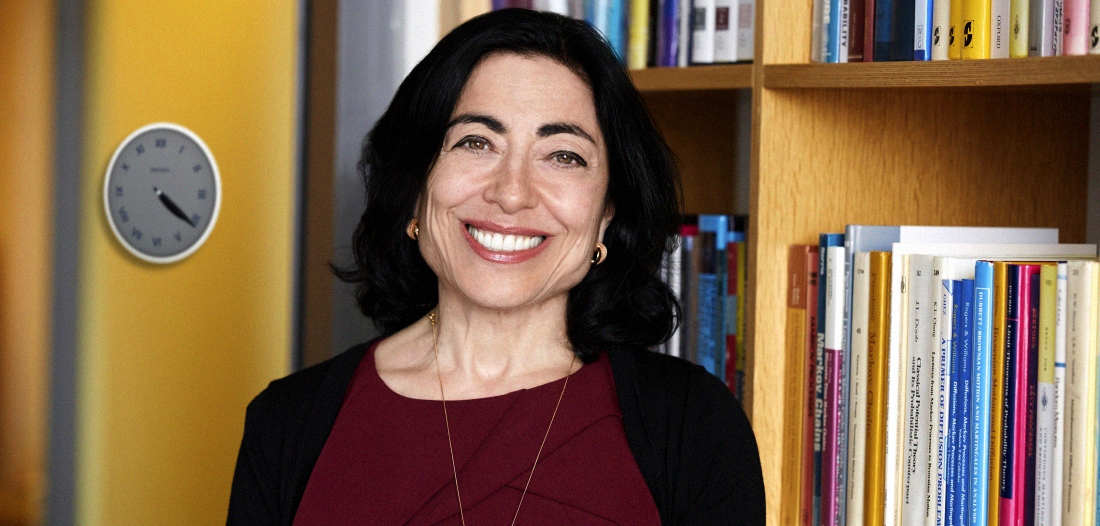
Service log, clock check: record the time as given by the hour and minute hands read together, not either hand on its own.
4:21
